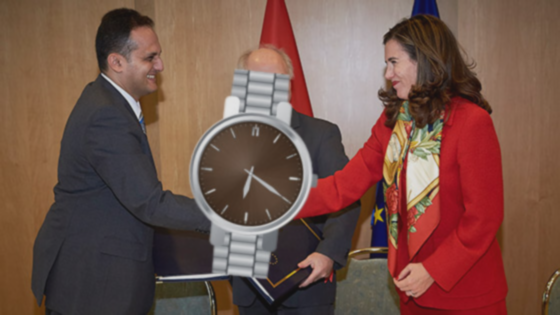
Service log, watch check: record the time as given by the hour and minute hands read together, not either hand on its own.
6:20
